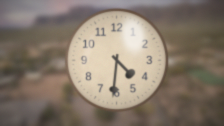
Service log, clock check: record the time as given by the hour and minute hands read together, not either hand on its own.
4:31
